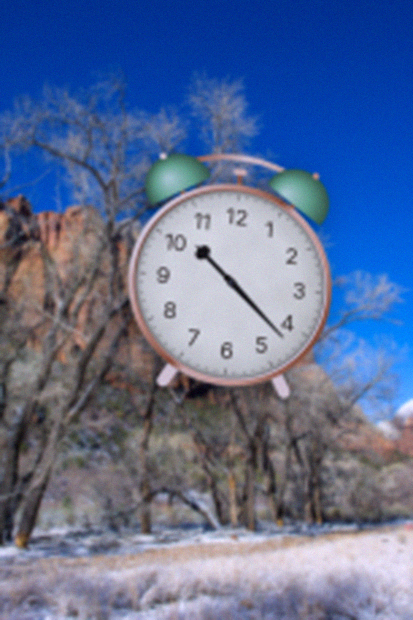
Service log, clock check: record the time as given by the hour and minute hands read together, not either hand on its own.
10:22
